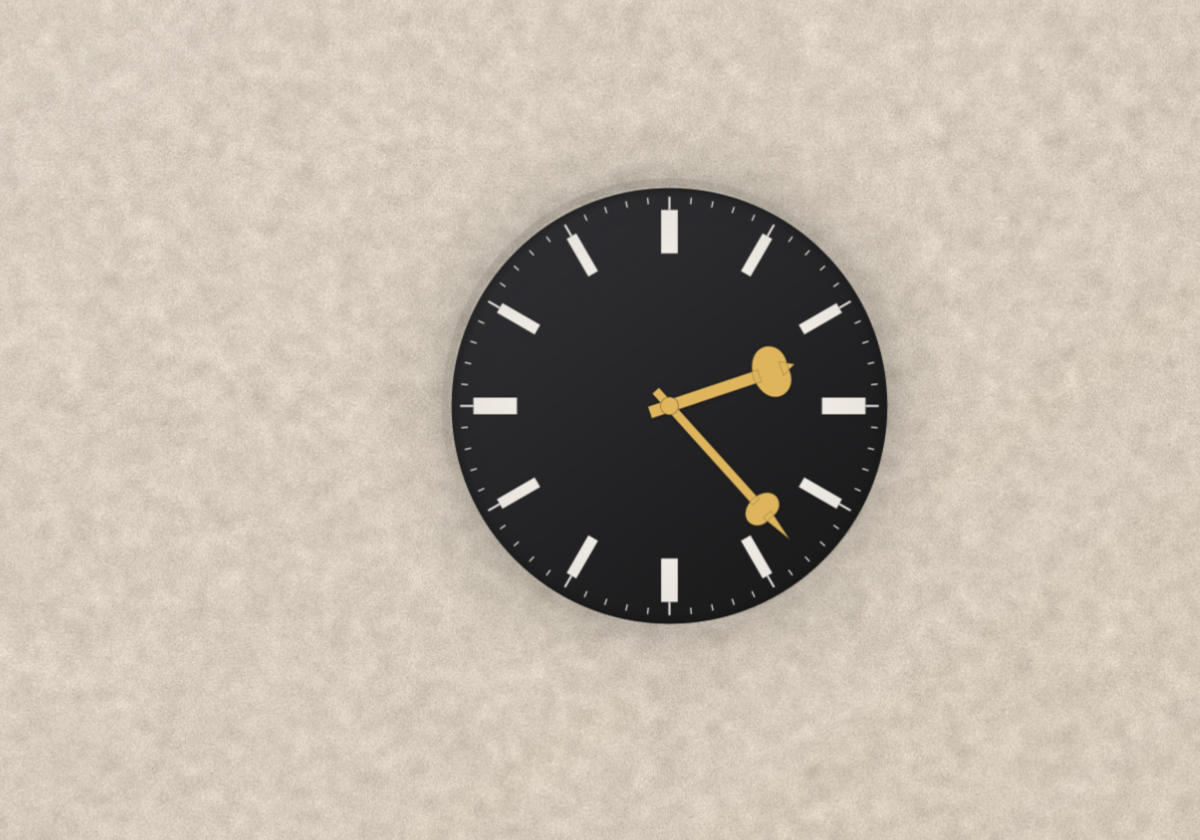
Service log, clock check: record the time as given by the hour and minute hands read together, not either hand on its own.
2:23
